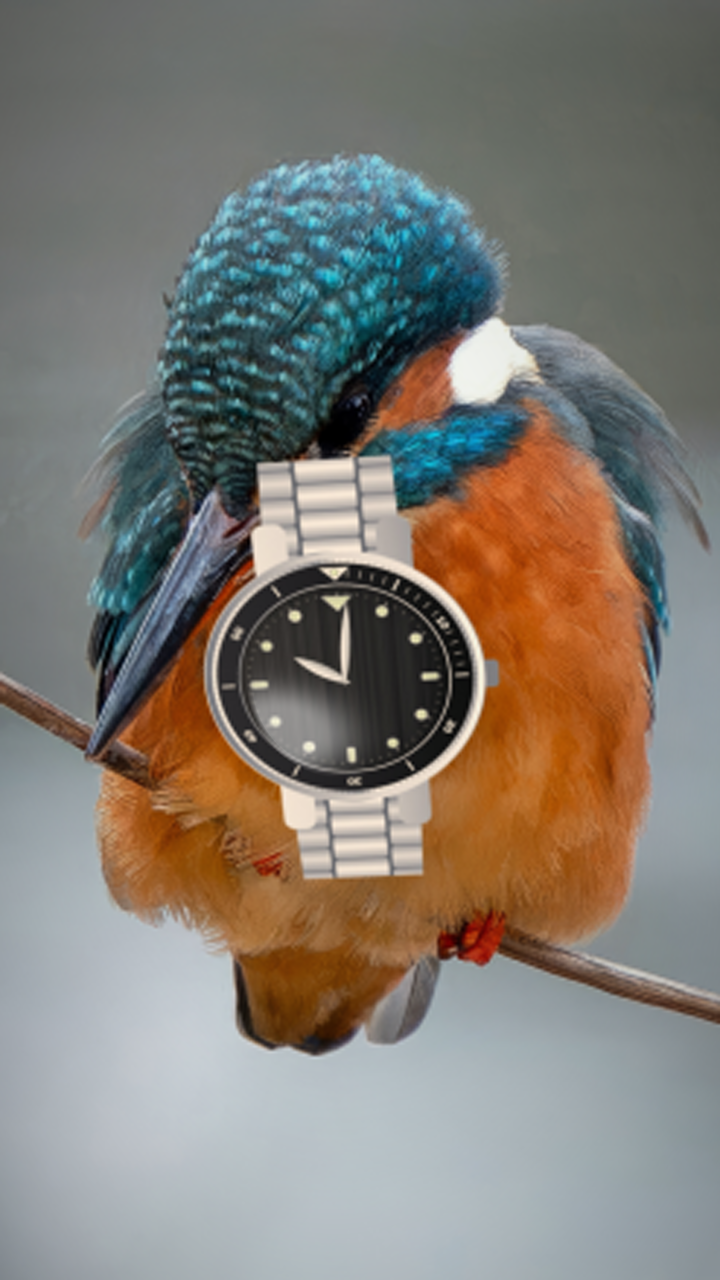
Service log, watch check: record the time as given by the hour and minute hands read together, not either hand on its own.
10:01
